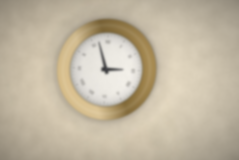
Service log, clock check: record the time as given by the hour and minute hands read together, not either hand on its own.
2:57
